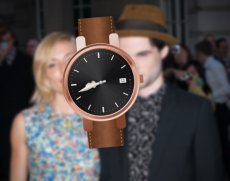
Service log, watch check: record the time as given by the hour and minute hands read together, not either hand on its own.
8:42
